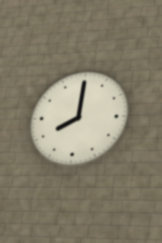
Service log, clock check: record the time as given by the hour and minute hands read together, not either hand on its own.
8:00
